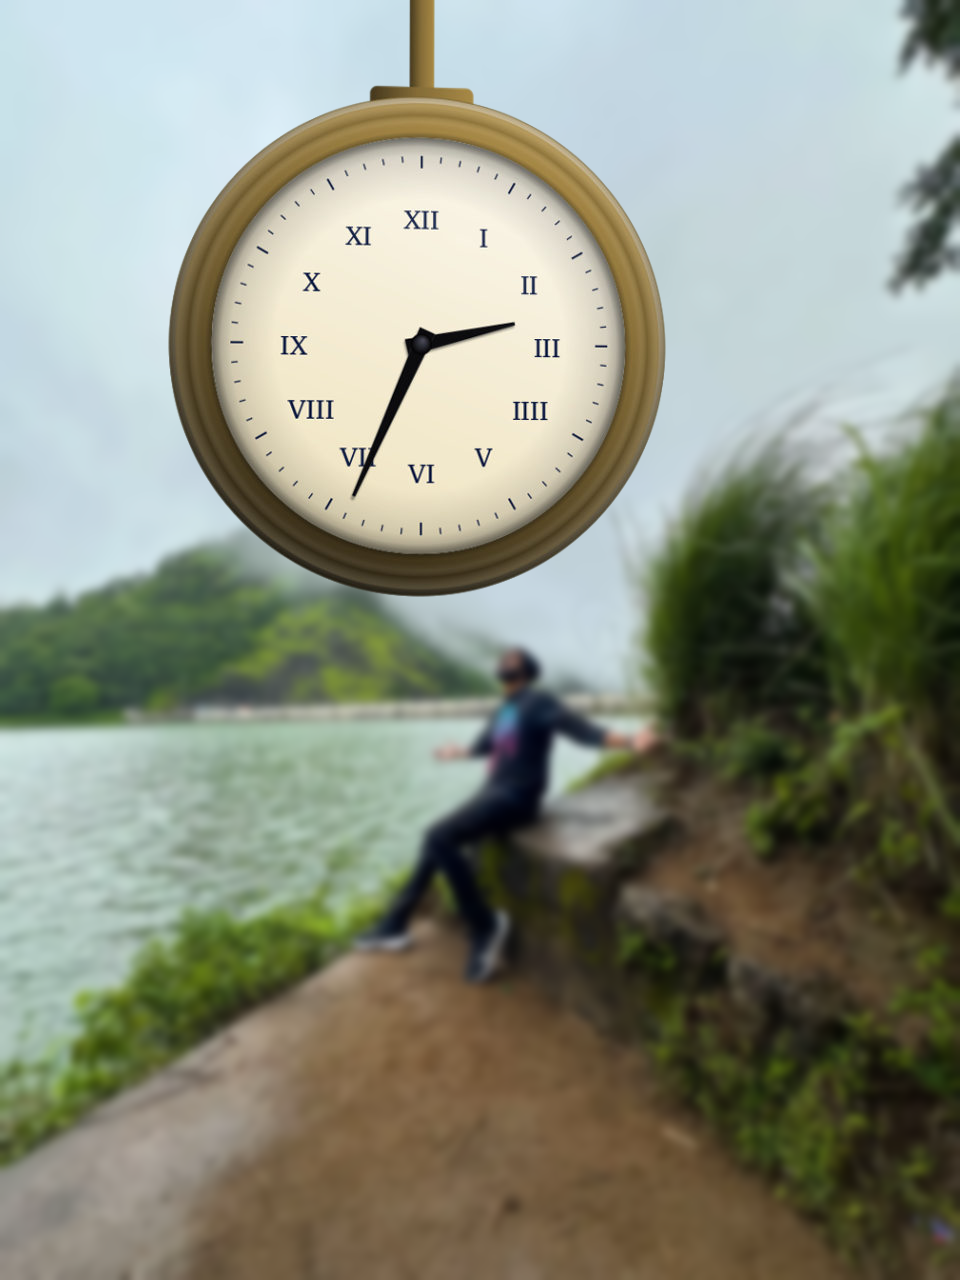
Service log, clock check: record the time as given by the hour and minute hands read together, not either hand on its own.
2:34
